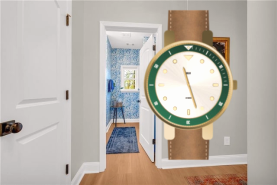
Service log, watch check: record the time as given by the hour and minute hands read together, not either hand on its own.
11:27
